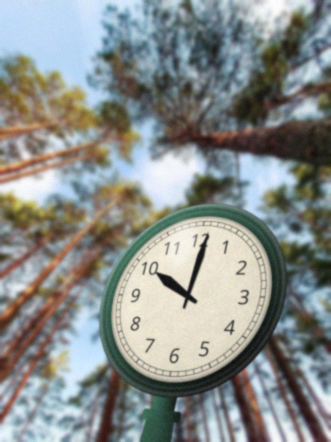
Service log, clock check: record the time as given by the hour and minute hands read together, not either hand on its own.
10:01
